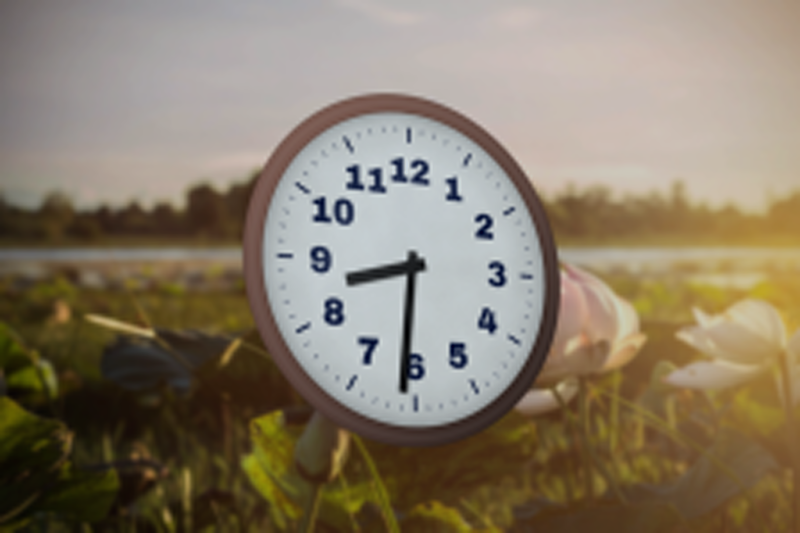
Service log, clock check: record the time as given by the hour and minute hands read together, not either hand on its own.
8:31
